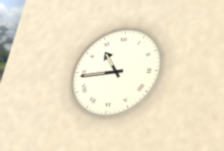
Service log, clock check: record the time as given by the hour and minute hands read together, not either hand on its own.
10:44
